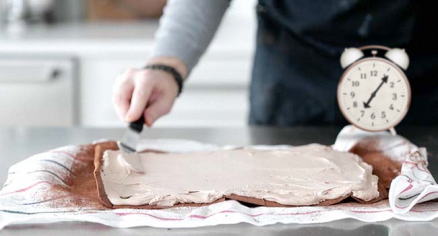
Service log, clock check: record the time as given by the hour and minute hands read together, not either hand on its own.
7:06
